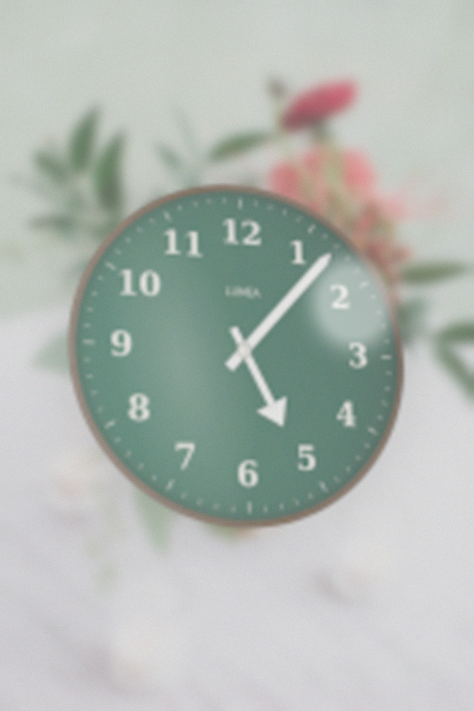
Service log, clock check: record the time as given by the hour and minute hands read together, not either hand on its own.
5:07
